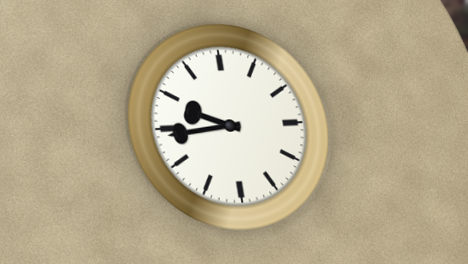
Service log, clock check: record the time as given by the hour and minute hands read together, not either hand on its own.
9:44
